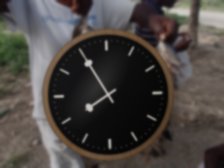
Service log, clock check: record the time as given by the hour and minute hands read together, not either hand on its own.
7:55
